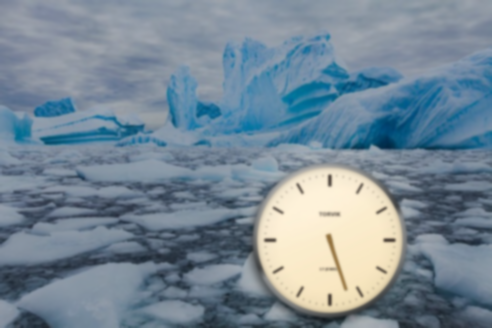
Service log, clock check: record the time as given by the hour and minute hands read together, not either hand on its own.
5:27
